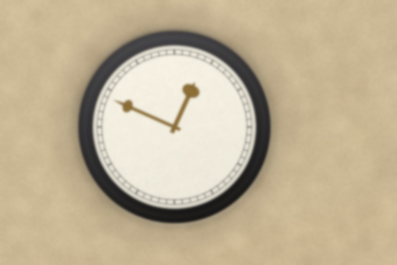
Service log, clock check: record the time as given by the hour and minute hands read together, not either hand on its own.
12:49
